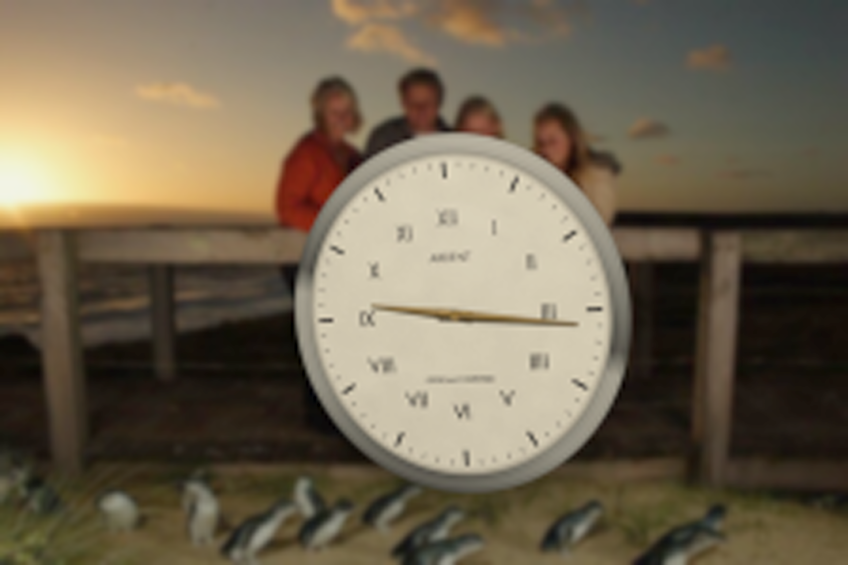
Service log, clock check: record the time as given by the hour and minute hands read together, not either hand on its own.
9:16
